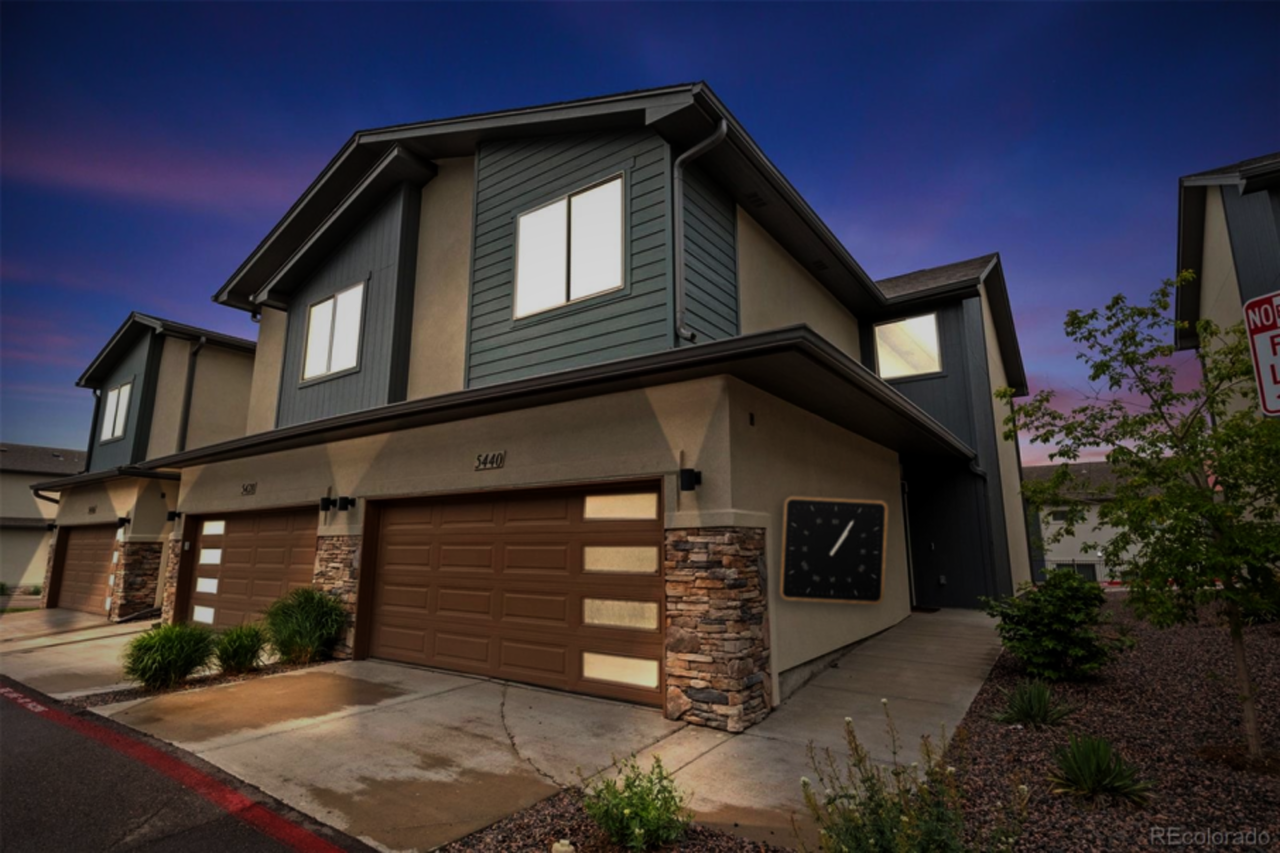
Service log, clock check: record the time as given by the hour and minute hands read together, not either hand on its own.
1:05
